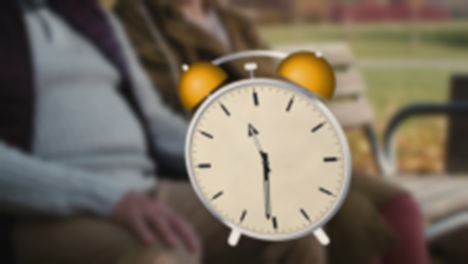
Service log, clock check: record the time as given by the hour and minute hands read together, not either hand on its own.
11:31
